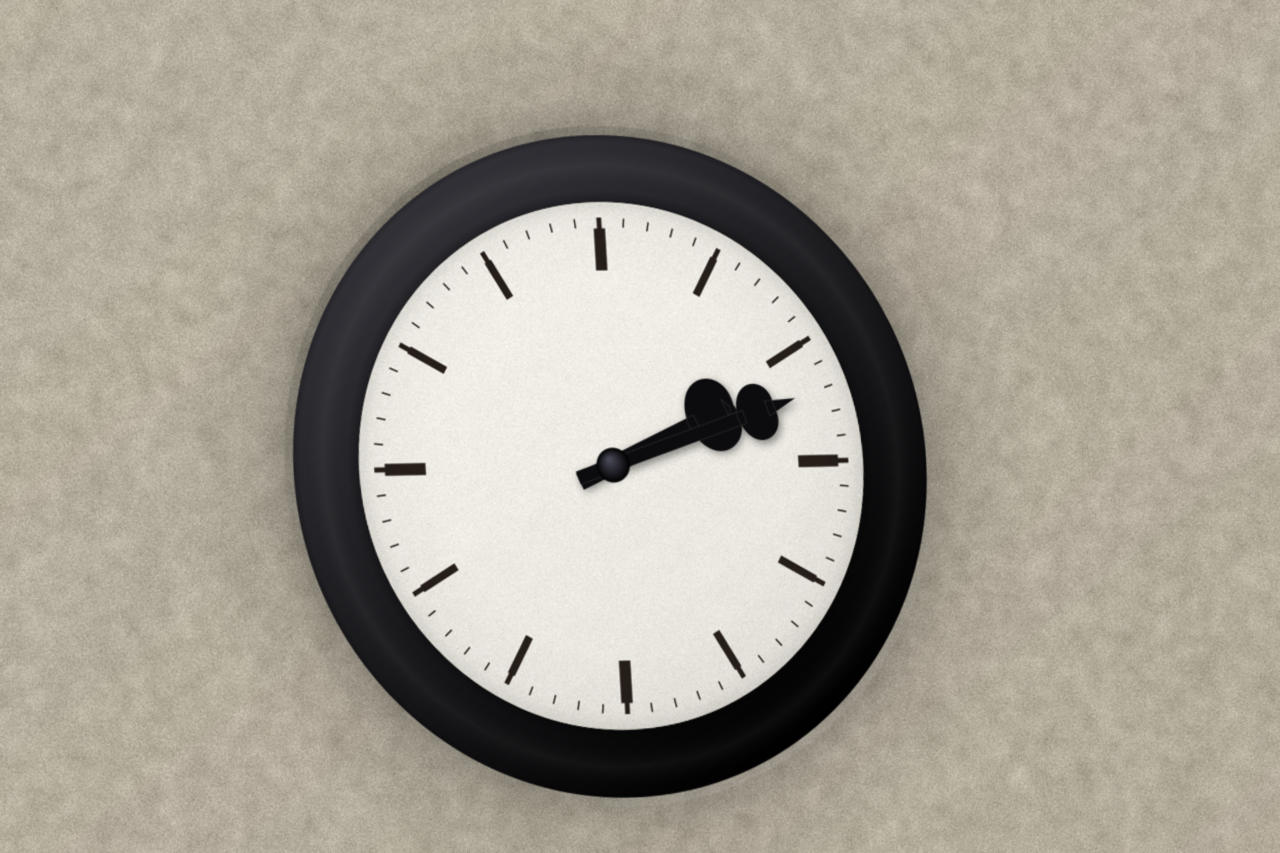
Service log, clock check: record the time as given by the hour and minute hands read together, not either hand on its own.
2:12
